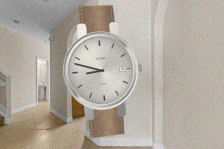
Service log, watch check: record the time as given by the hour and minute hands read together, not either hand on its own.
8:48
